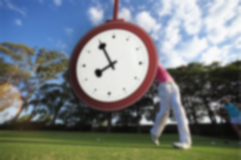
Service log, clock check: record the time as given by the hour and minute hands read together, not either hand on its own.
7:55
